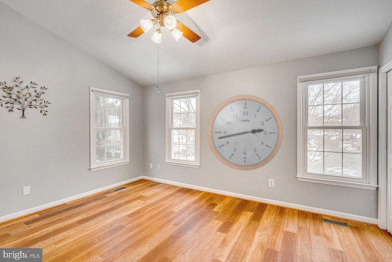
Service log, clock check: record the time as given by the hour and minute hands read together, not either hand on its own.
2:43
